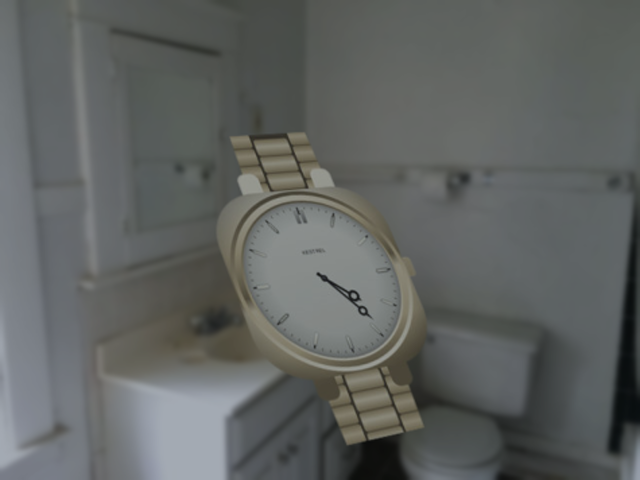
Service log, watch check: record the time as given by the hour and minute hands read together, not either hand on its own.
4:24
